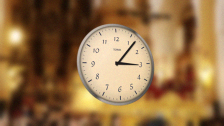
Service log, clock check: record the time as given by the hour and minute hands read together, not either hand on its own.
3:07
